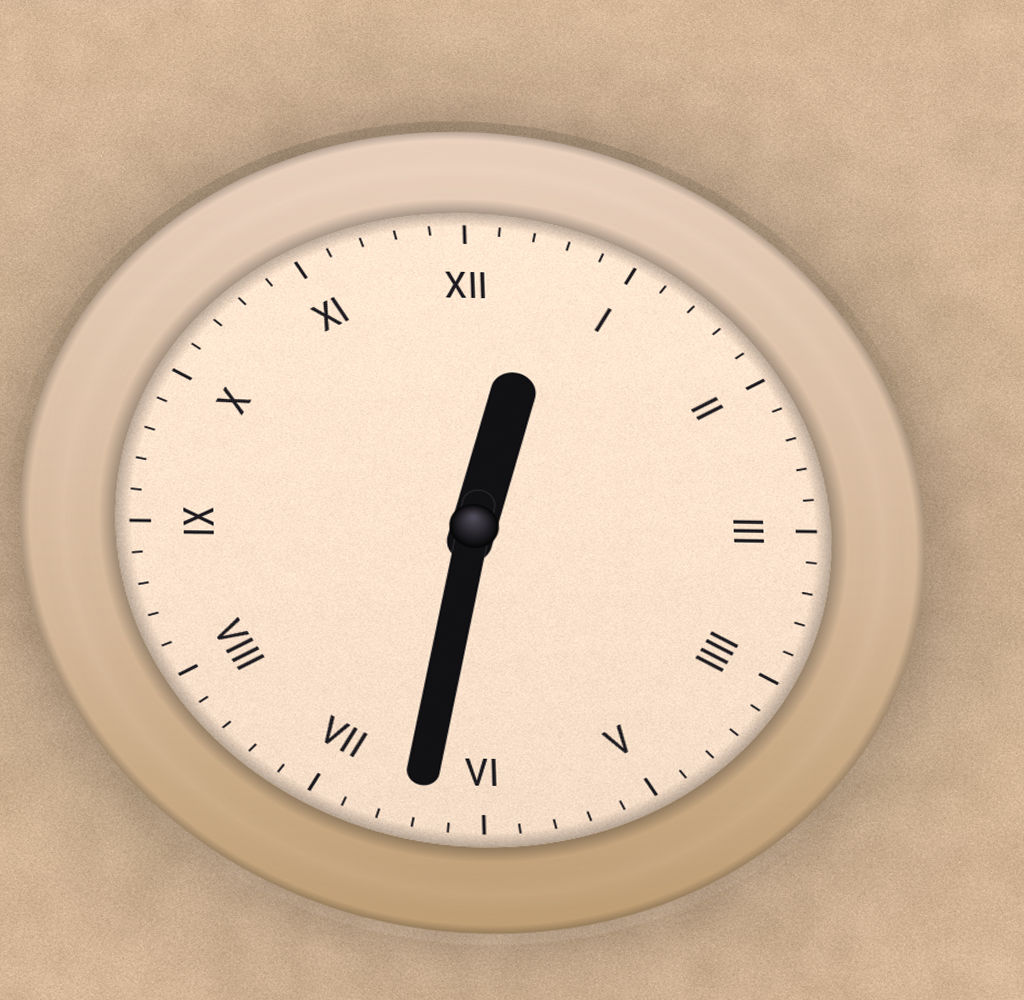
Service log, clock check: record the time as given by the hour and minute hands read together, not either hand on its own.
12:32
